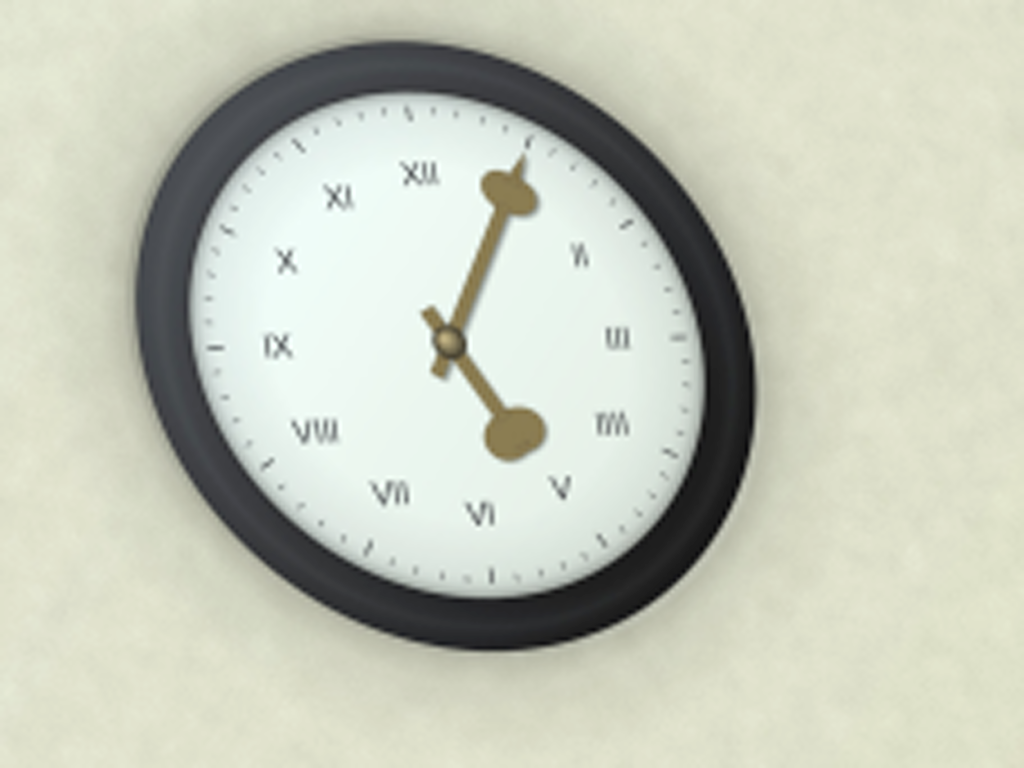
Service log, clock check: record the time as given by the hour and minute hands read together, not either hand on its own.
5:05
